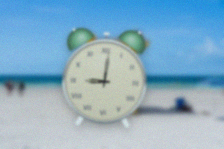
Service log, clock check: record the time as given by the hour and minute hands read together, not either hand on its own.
9:01
